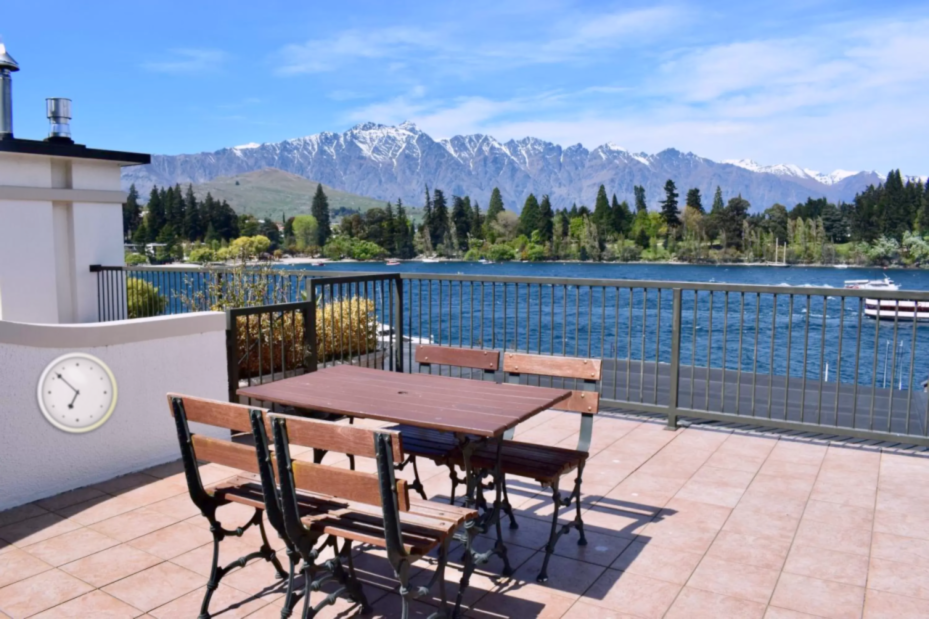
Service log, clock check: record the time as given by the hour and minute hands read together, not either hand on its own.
6:52
